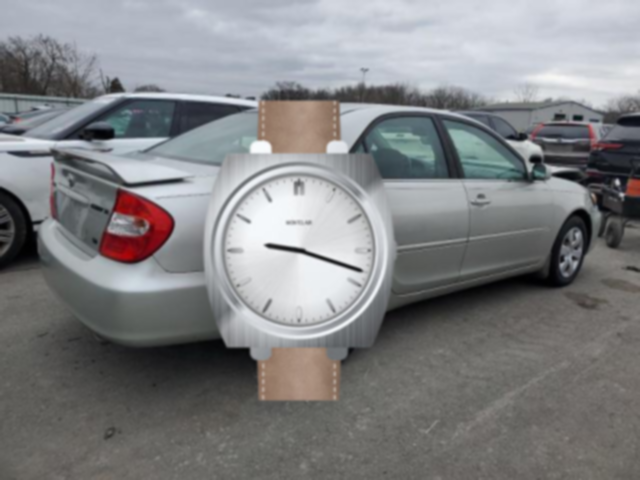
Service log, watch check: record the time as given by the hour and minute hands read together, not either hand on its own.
9:18
